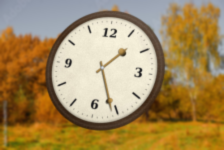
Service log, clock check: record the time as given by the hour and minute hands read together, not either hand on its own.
1:26
